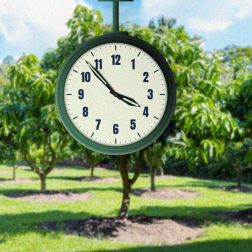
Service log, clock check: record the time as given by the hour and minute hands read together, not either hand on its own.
3:53
